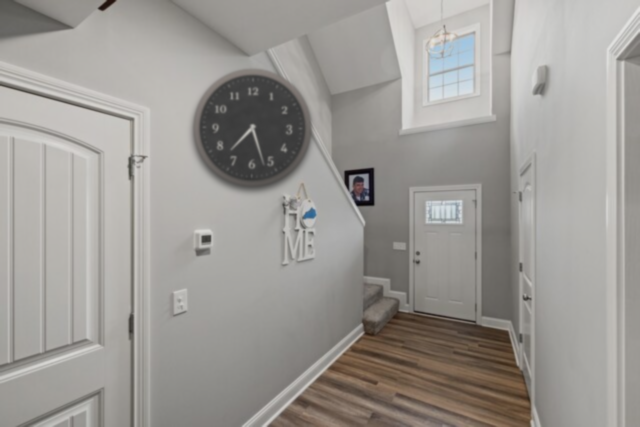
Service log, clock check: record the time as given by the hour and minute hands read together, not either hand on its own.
7:27
